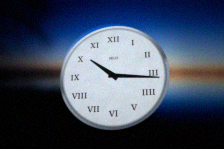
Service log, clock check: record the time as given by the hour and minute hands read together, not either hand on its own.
10:16
